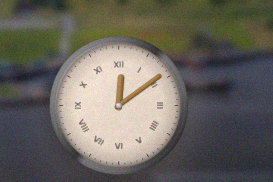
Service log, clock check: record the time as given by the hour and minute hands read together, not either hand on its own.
12:09
